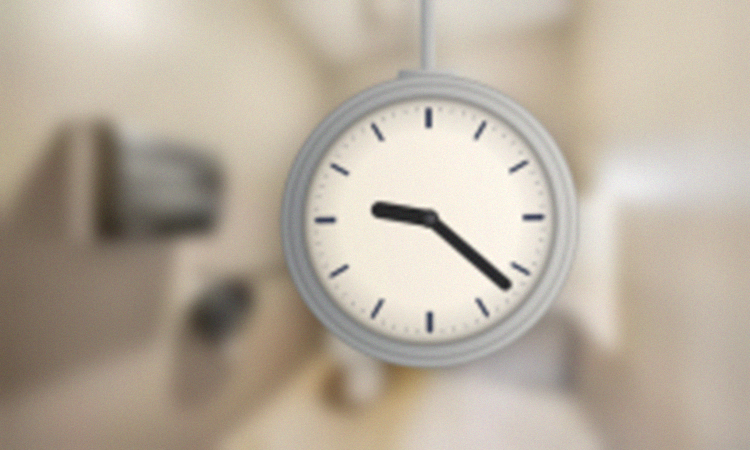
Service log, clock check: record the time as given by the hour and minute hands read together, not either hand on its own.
9:22
